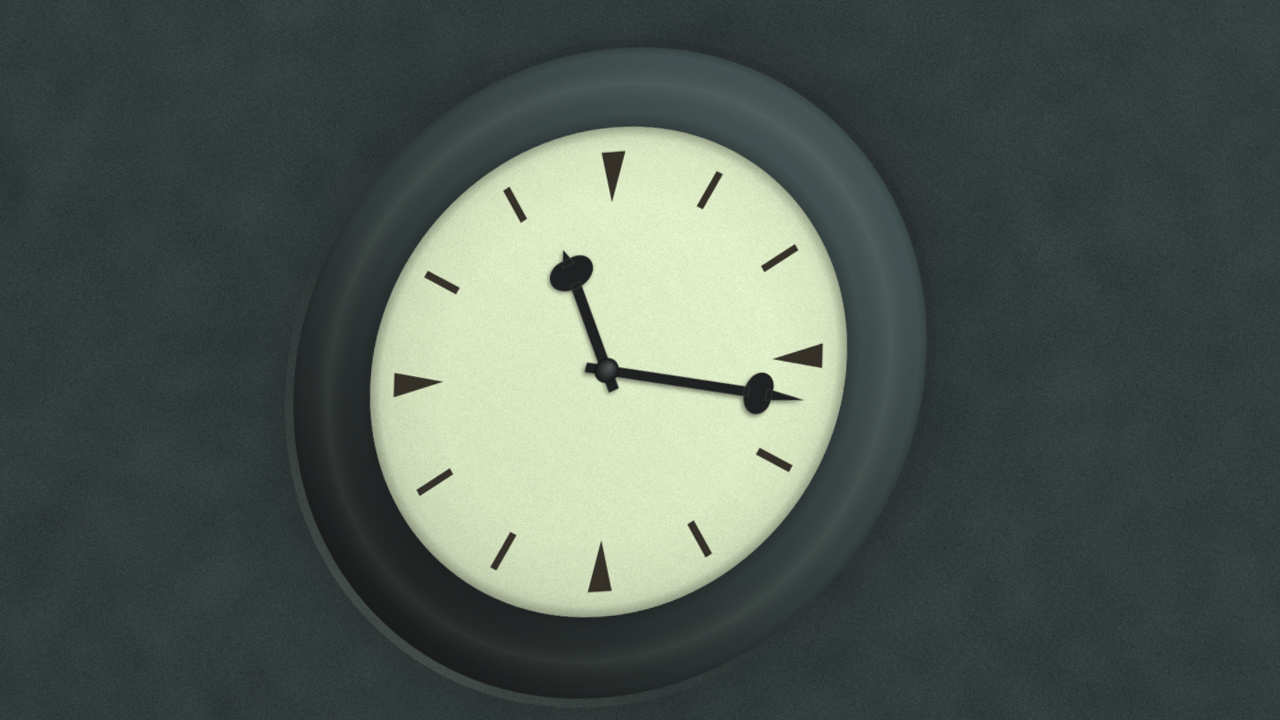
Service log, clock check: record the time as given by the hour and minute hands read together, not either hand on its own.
11:17
